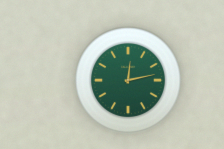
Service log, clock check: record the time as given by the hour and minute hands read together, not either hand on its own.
12:13
